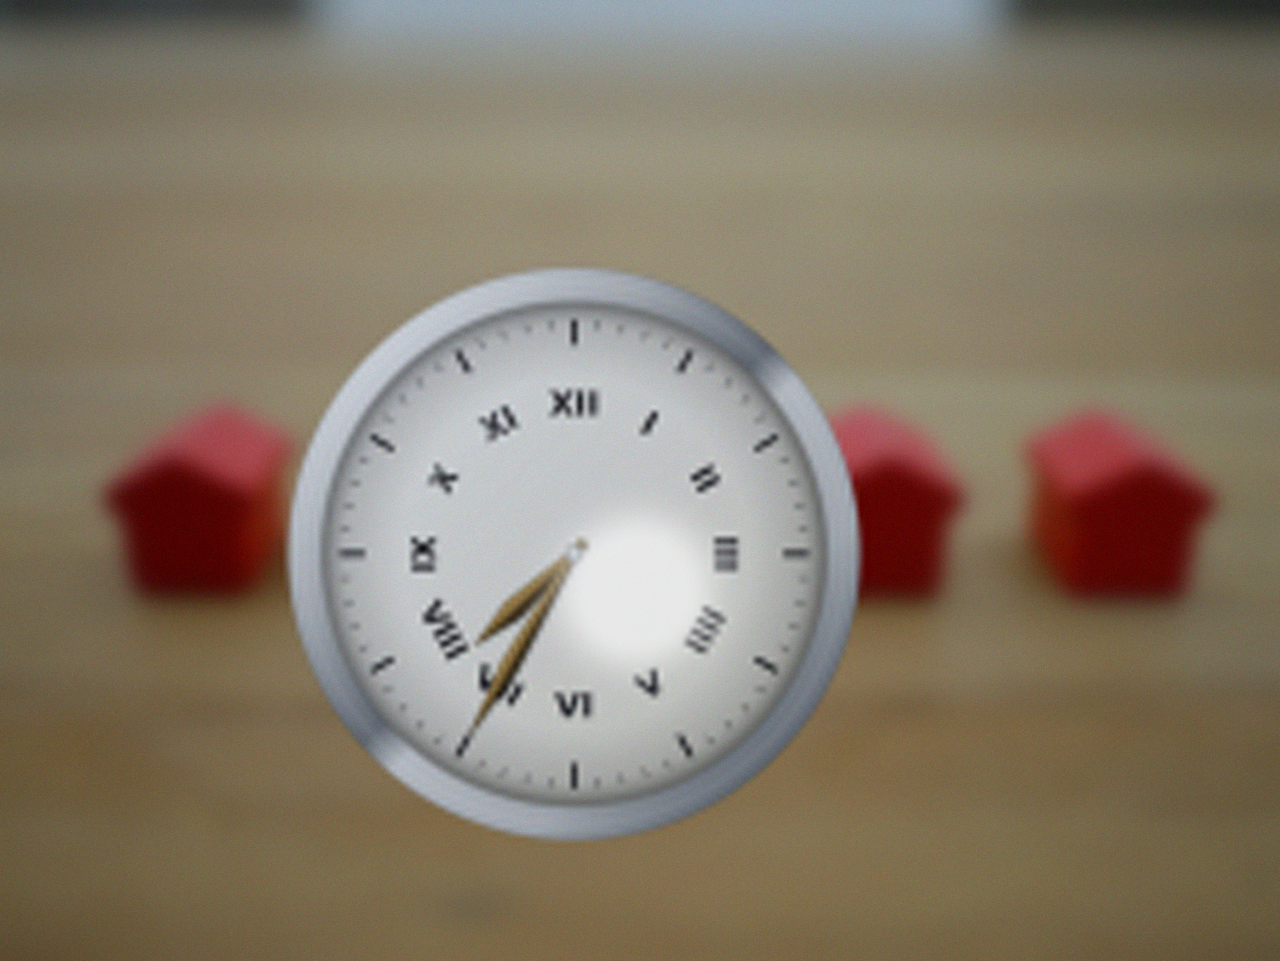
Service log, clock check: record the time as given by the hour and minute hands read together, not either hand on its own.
7:35
